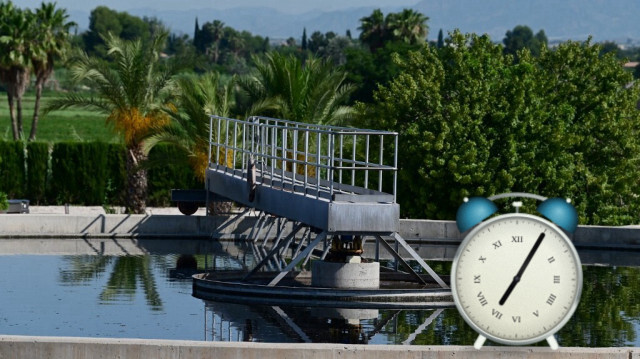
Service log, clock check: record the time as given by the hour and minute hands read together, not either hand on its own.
7:05
